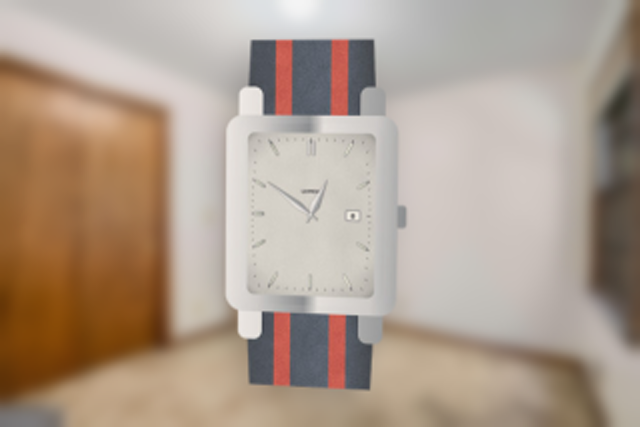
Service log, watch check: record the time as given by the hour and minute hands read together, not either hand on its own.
12:51
